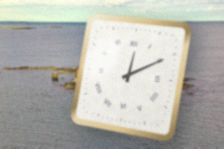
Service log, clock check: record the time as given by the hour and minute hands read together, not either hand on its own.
12:10
